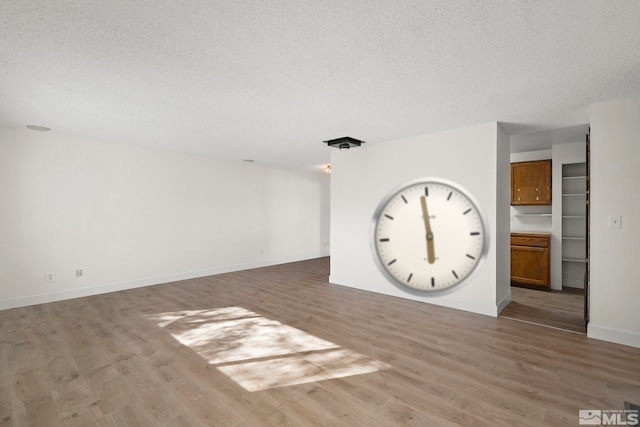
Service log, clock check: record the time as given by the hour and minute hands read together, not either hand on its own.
5:59
